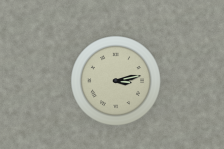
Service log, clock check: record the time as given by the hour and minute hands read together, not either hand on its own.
3:13
